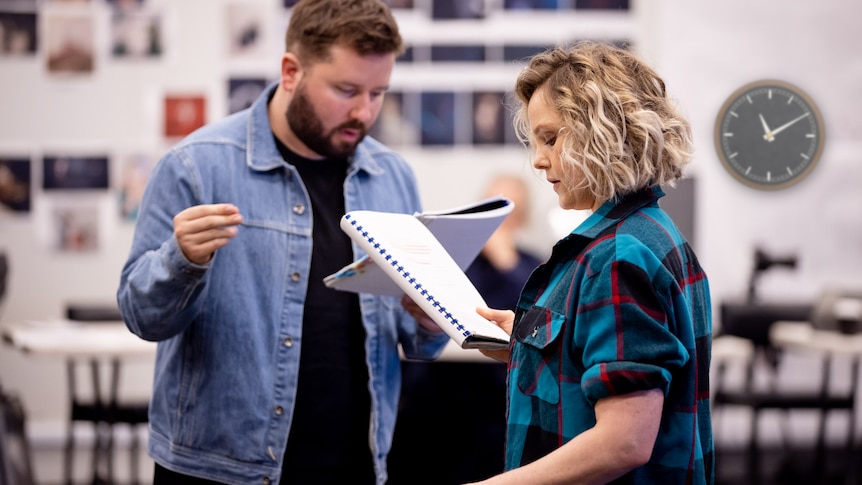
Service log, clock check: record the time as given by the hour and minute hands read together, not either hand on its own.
11:10
